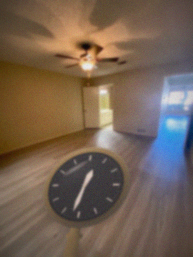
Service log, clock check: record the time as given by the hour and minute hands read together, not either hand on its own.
12:32
